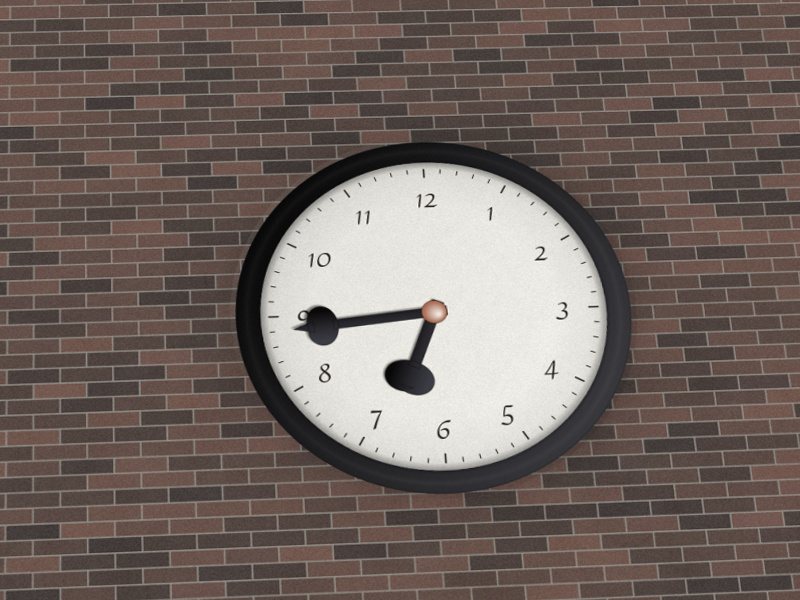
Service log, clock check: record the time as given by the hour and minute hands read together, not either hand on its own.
6:44
